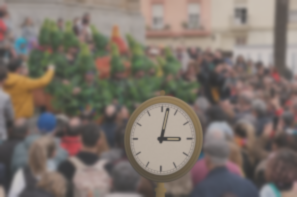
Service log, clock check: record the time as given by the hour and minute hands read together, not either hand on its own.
3:02
